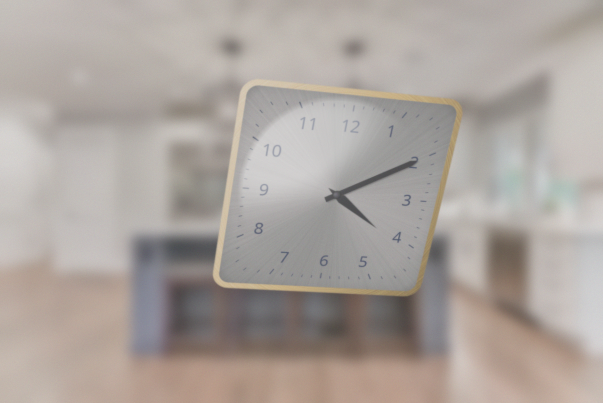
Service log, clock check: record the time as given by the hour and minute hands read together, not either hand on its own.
4:10
